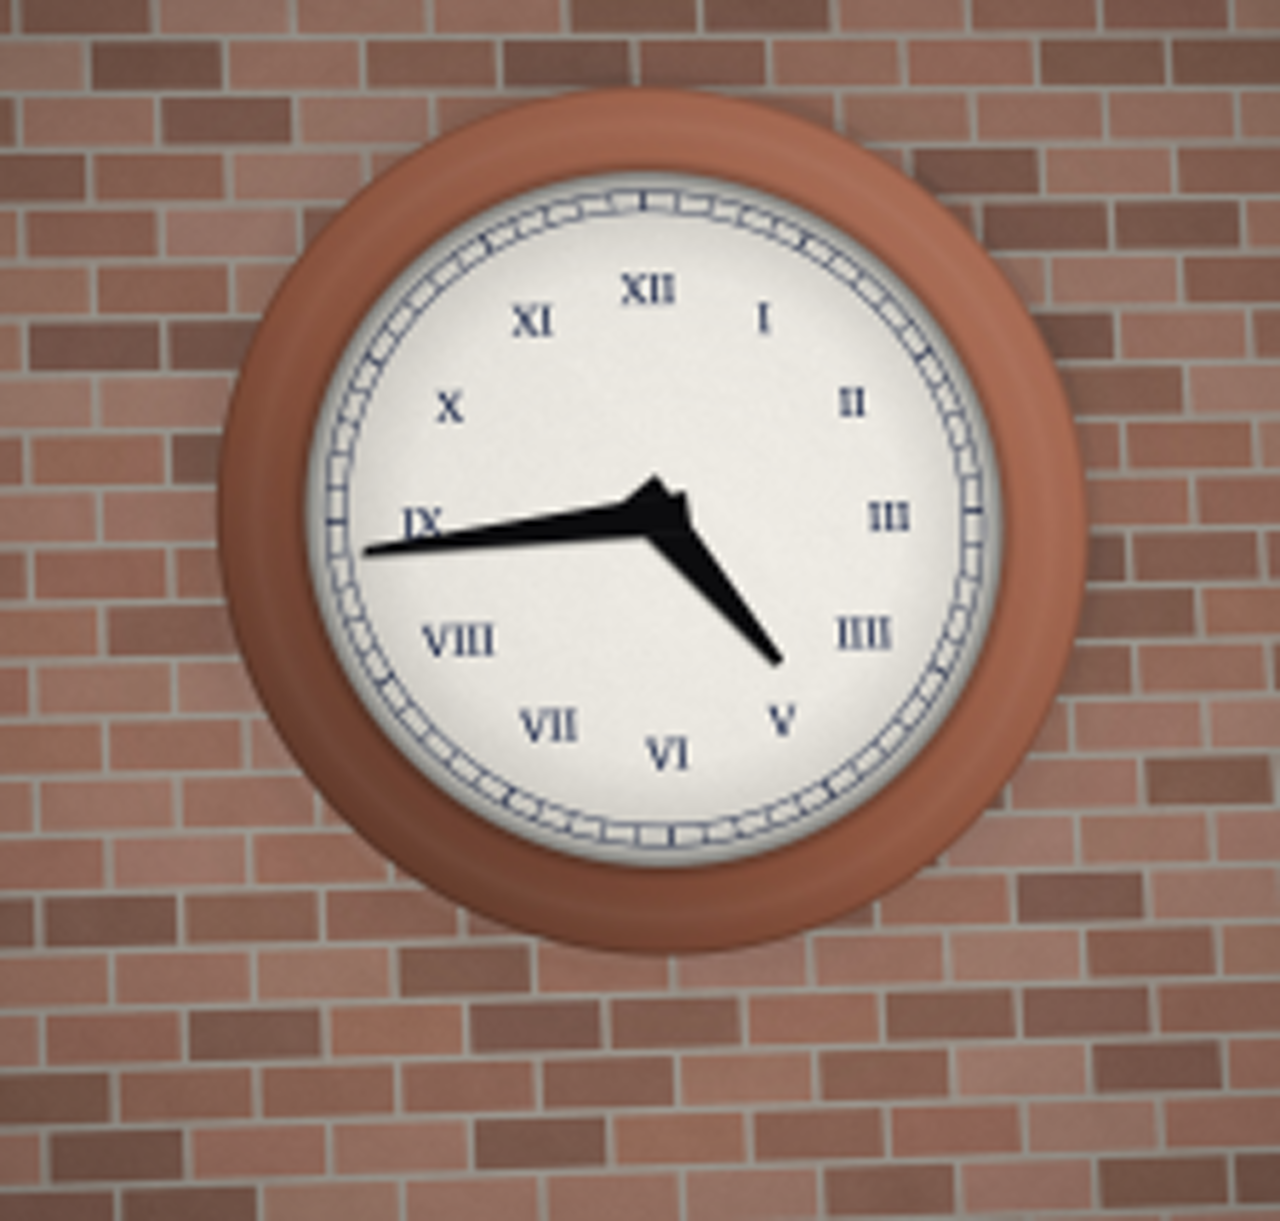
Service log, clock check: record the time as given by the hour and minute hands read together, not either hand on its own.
4:44
